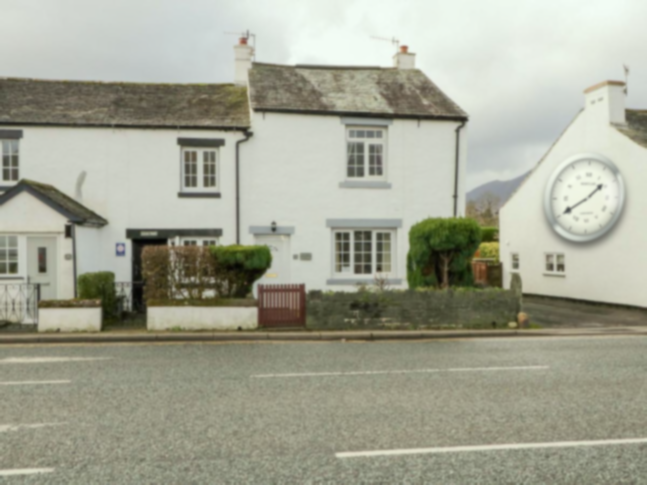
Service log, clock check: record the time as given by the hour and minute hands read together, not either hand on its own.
1:40
